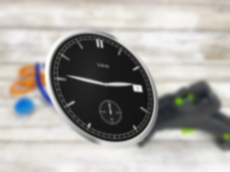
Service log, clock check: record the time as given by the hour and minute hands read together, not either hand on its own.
2:46
